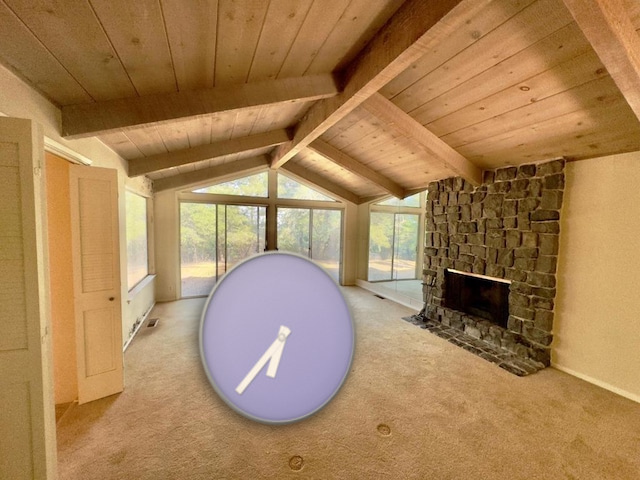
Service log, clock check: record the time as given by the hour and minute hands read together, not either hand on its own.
6:37
